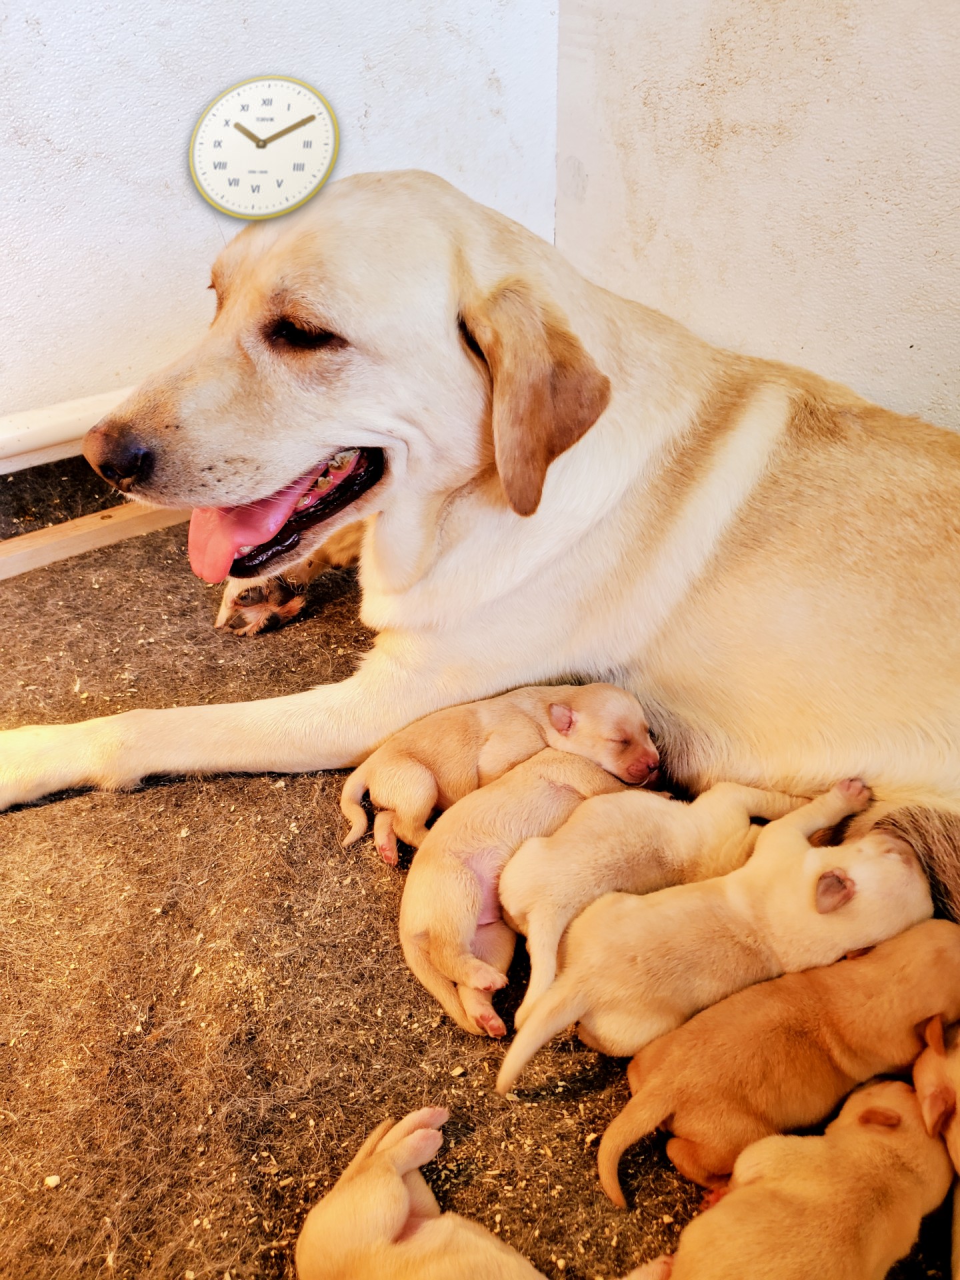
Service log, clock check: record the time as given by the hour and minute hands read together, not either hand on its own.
10:10
